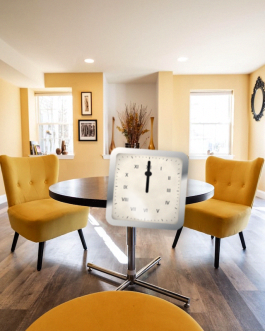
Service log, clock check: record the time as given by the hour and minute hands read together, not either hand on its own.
12:00
